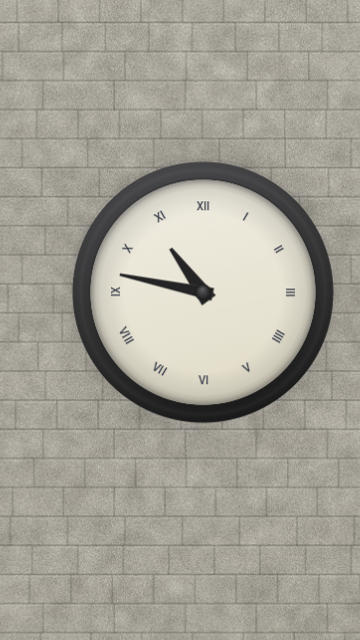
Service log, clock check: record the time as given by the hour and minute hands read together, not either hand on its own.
10:47
